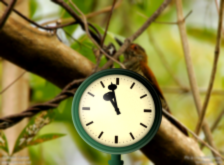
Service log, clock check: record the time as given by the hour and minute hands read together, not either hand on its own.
10:58
